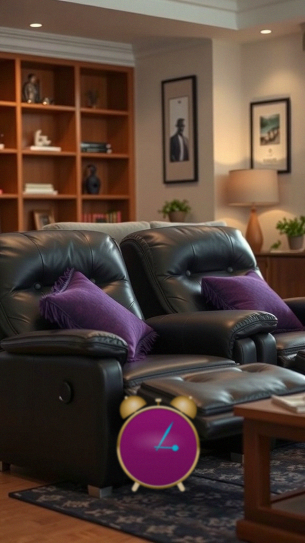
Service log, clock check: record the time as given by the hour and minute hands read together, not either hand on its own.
3:05
